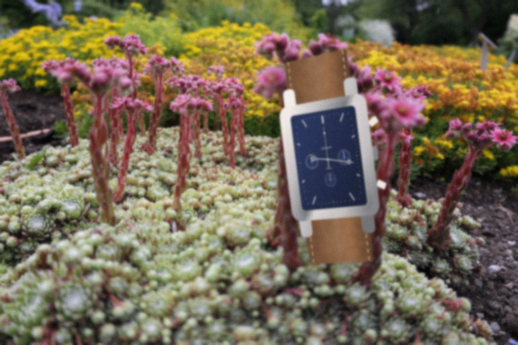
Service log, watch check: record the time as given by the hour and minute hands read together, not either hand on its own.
9:17
